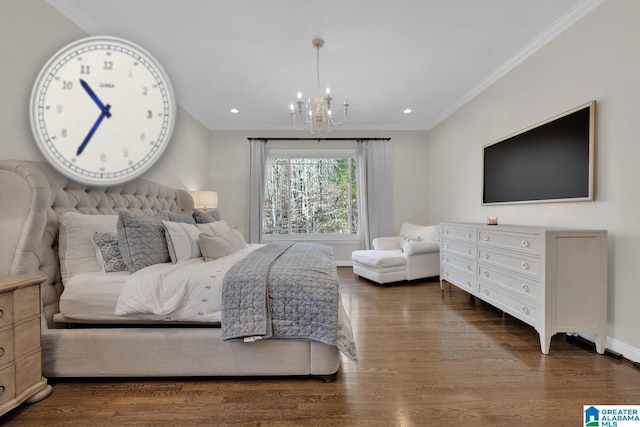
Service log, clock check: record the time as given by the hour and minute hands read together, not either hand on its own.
10:35
